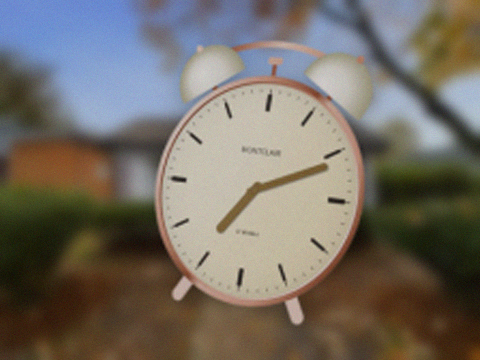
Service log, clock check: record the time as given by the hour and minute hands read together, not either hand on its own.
7:11
